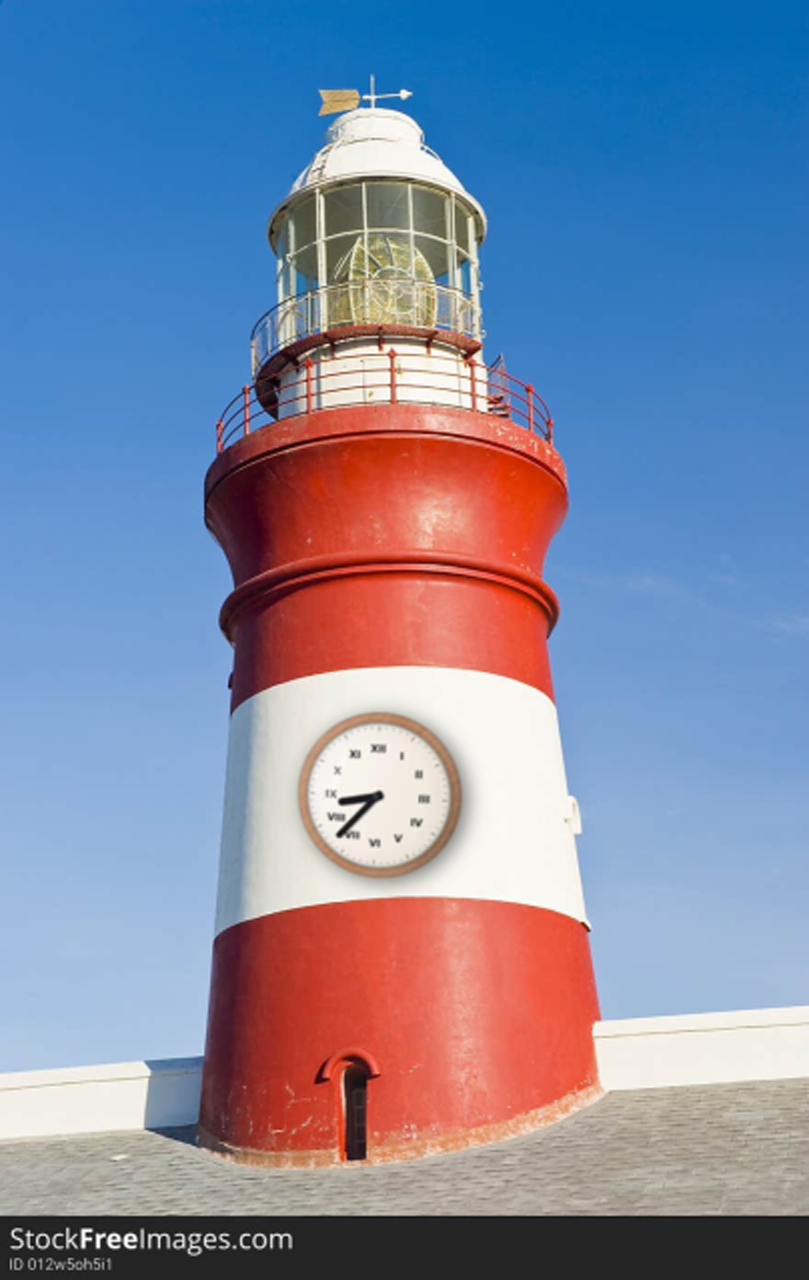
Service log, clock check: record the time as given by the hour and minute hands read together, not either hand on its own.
8:37
